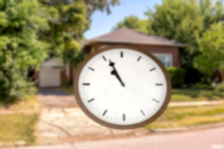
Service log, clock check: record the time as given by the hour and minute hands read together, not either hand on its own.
10:56
